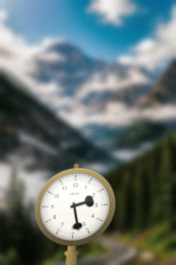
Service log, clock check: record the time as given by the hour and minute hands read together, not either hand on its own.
2:28
